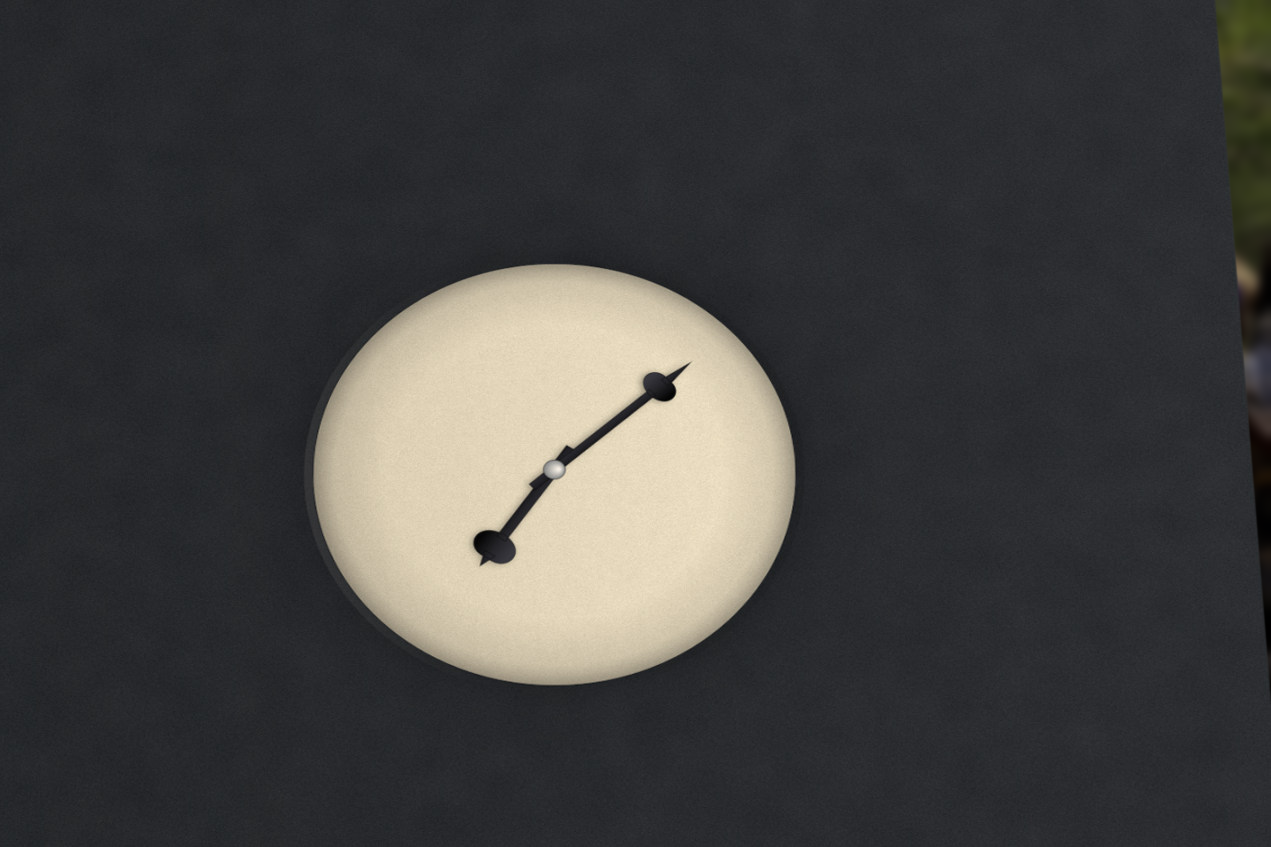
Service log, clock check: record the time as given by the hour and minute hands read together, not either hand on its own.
7:08
